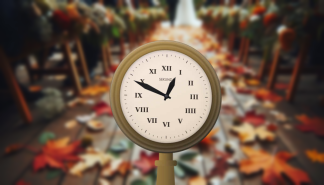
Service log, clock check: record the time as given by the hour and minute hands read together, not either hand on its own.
12:49
